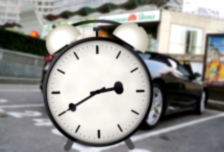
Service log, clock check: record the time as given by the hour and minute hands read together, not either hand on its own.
2:40
